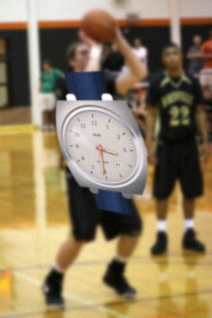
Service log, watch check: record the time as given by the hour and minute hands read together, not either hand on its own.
3:31
